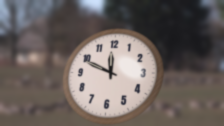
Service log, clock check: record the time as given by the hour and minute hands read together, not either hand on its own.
11:49
